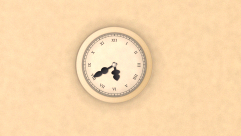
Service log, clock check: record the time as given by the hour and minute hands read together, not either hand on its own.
5:40
